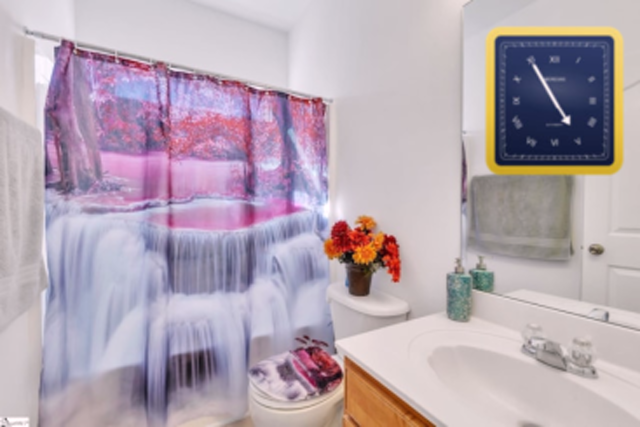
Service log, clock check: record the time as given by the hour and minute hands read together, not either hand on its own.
4:55
